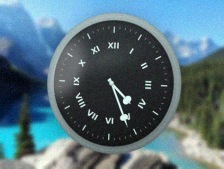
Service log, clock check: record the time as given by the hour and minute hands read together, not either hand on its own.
4:26
